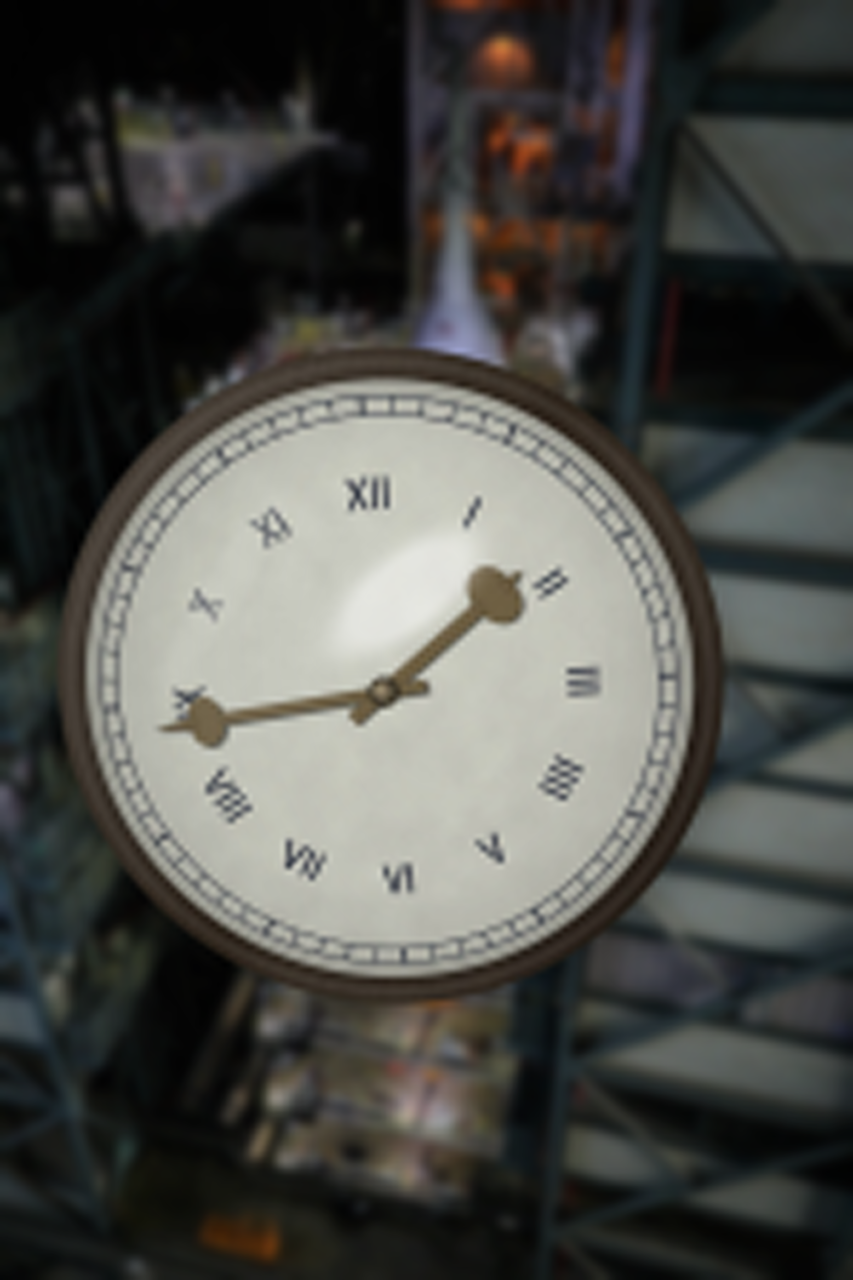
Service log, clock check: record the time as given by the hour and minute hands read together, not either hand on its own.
1:44
